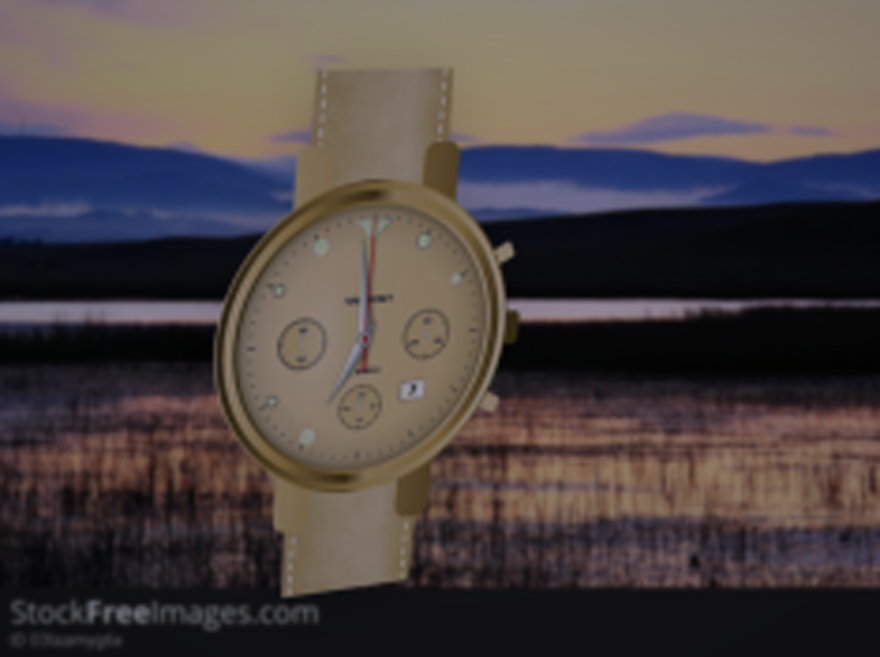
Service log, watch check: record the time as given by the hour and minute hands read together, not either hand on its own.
6:59
